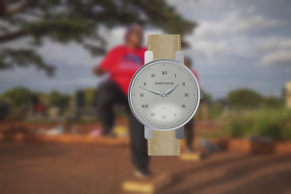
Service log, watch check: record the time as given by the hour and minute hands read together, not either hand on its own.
1:48
